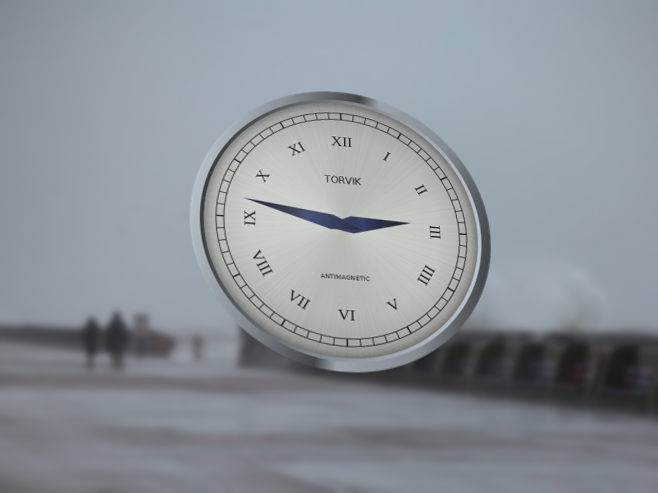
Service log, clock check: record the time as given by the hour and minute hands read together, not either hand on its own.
2:47
